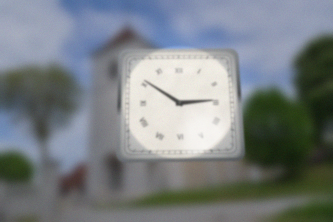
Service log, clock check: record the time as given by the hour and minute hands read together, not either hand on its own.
2:51
